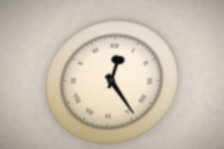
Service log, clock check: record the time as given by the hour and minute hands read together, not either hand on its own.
12:24
